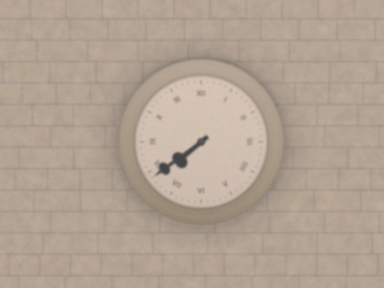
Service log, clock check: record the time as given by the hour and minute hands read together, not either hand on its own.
7:39
